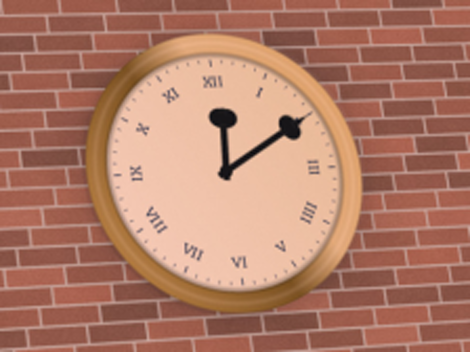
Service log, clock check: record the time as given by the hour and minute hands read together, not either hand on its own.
12:10
